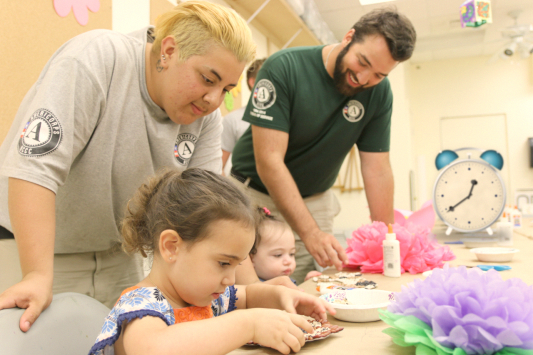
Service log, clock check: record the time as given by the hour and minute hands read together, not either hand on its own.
12:39
